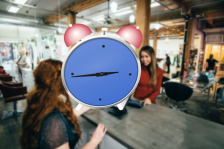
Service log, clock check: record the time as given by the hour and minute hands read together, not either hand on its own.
2:44
